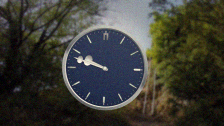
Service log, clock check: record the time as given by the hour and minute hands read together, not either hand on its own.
9:48
